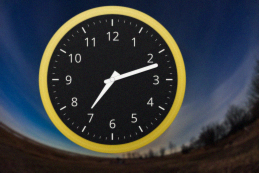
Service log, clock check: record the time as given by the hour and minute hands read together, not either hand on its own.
7:12
